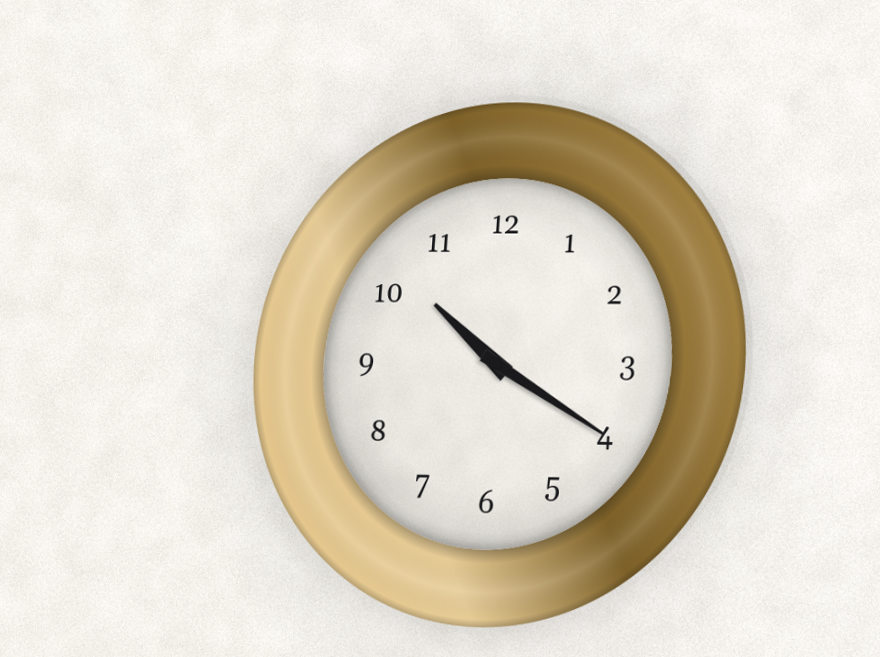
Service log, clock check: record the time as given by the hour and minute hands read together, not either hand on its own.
10:20
